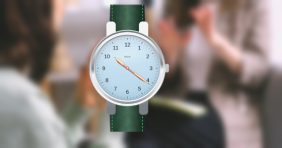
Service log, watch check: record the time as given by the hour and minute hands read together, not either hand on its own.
10:21
